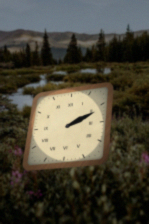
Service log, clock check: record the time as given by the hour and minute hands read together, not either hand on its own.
2:11
